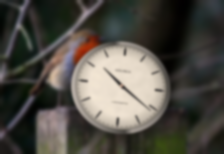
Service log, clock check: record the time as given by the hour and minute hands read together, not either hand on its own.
10:21
